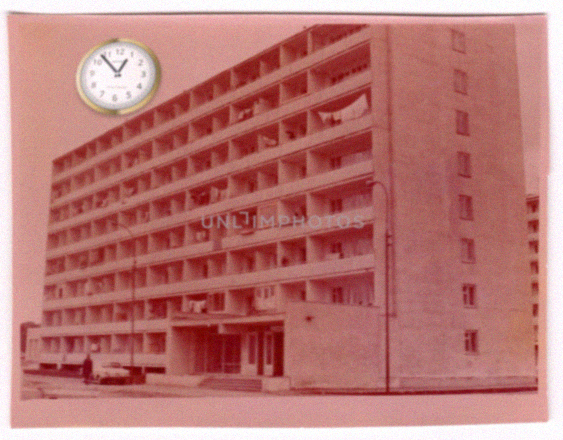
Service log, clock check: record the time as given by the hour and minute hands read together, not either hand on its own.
12:53
